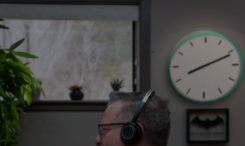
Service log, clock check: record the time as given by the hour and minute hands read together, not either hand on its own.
8:11
